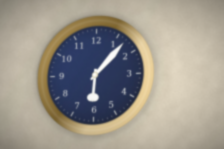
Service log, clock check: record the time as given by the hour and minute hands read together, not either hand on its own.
6:07
